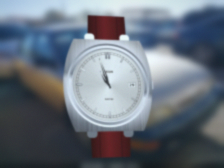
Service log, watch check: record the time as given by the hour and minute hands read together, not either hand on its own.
10:57
